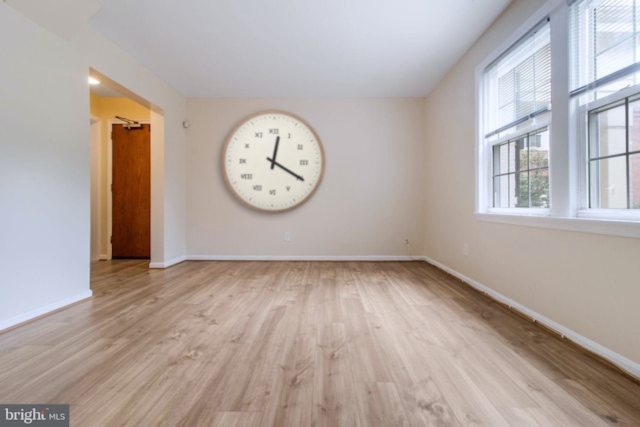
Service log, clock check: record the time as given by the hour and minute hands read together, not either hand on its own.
12:20
